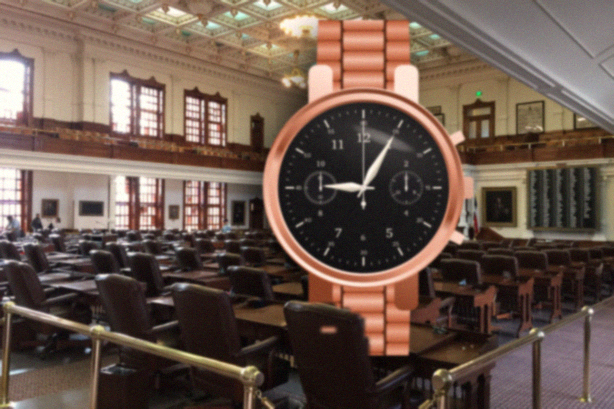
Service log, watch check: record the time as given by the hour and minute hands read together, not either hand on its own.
9:05
